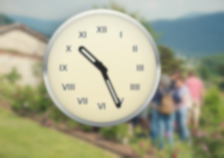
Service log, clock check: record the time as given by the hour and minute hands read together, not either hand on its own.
10:26
